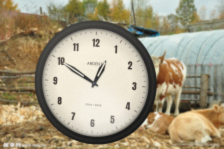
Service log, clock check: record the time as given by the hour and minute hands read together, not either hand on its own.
12:50
